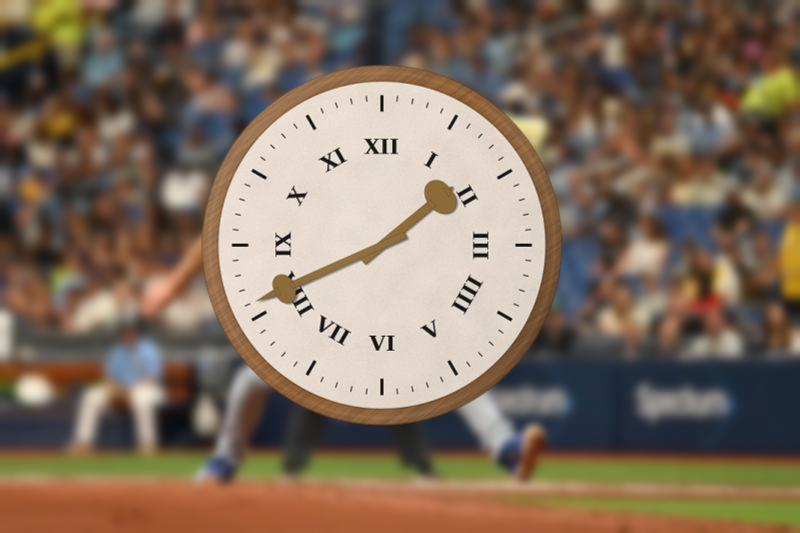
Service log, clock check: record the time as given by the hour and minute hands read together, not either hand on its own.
1:41
